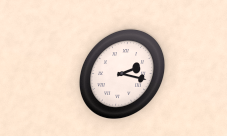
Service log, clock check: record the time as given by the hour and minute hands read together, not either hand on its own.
2:17
